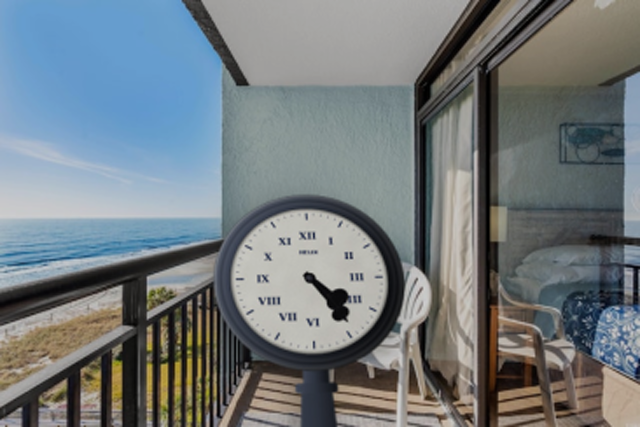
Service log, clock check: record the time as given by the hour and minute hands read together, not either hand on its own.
4:24
